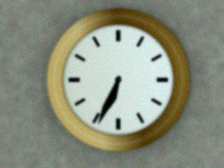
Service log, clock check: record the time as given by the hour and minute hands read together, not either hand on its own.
6:34
